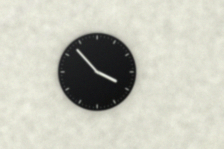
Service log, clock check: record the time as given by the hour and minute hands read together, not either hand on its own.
3:53
